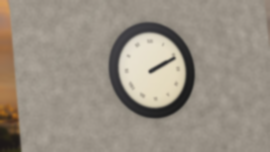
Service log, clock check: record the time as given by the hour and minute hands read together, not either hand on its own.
2:11
